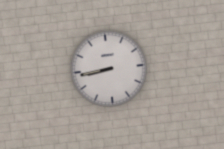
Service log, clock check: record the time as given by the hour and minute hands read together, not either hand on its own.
8:44
